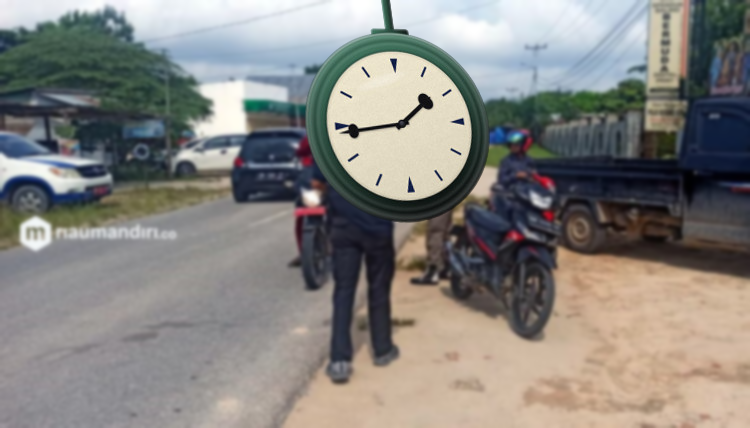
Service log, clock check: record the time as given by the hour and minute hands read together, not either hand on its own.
1:44
